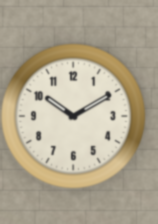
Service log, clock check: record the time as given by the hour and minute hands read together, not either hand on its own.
10:10
